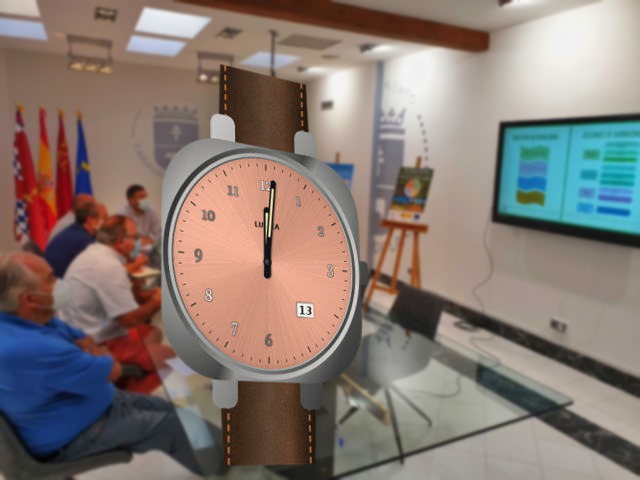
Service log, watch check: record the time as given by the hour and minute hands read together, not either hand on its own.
12:01
